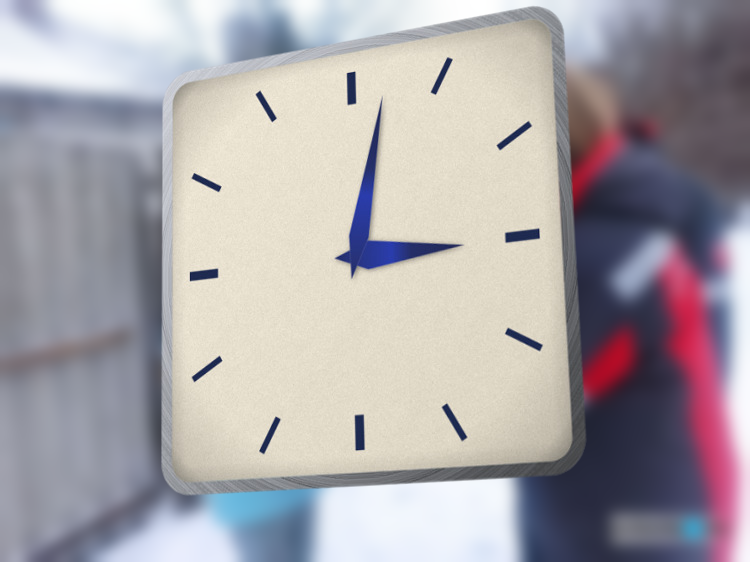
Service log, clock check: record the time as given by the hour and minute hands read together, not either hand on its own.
3:02
